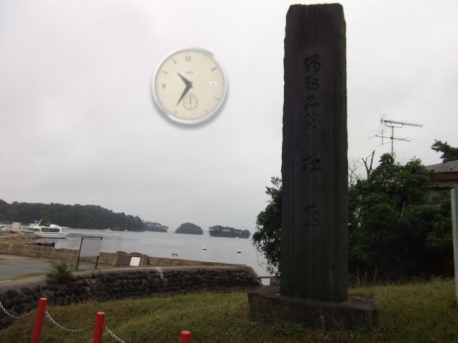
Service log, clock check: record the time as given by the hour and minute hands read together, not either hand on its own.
10:36
